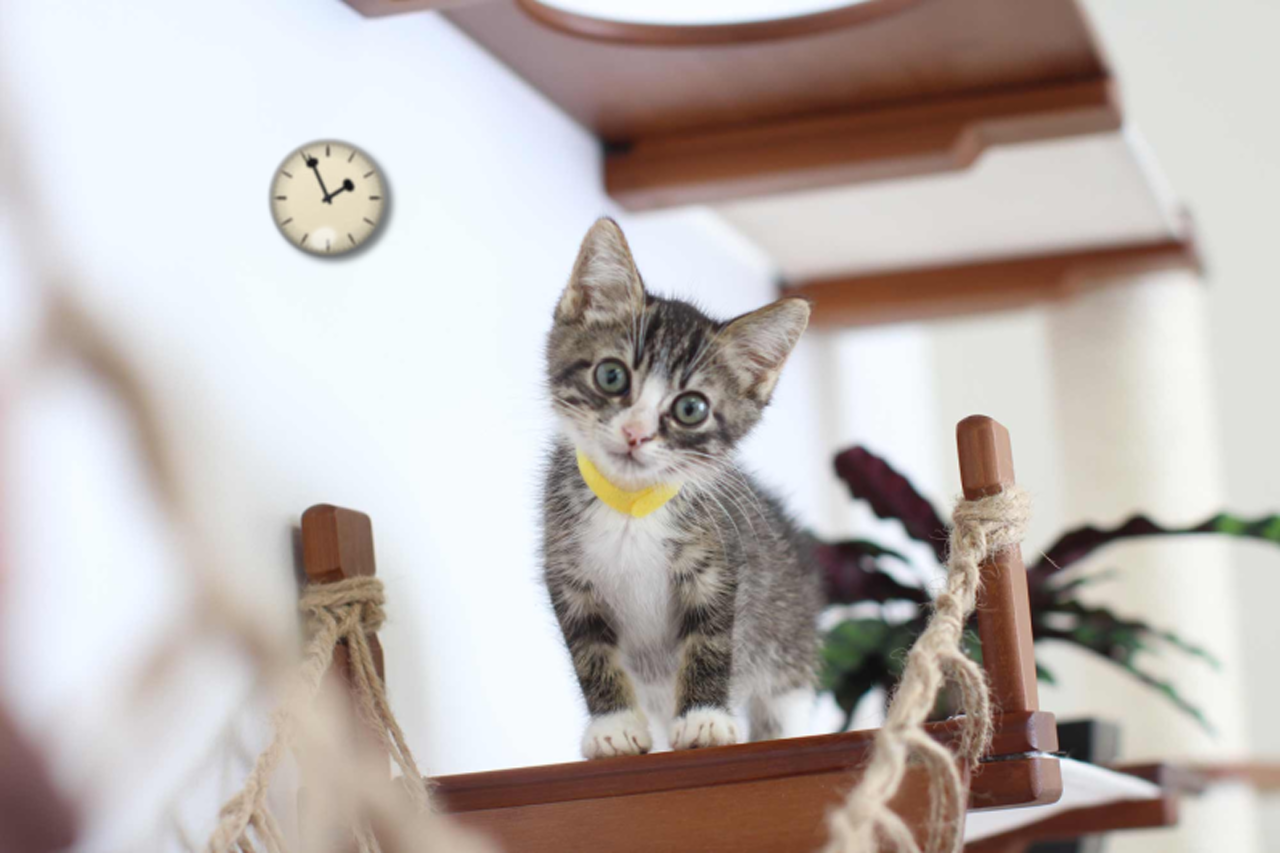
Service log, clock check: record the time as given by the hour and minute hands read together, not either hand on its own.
1:56
